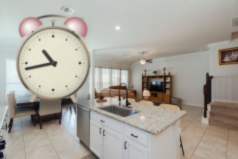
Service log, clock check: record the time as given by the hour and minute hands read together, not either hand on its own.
10:43
